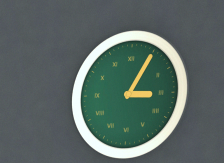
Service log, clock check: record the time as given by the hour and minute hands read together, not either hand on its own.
3:05
